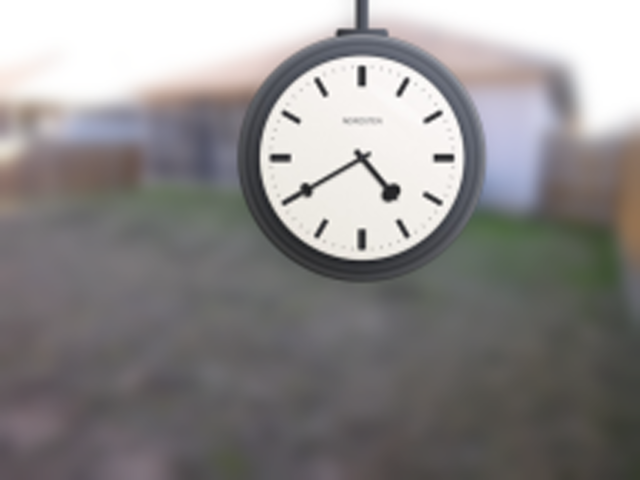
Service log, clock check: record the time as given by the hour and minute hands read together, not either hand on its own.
4:40
